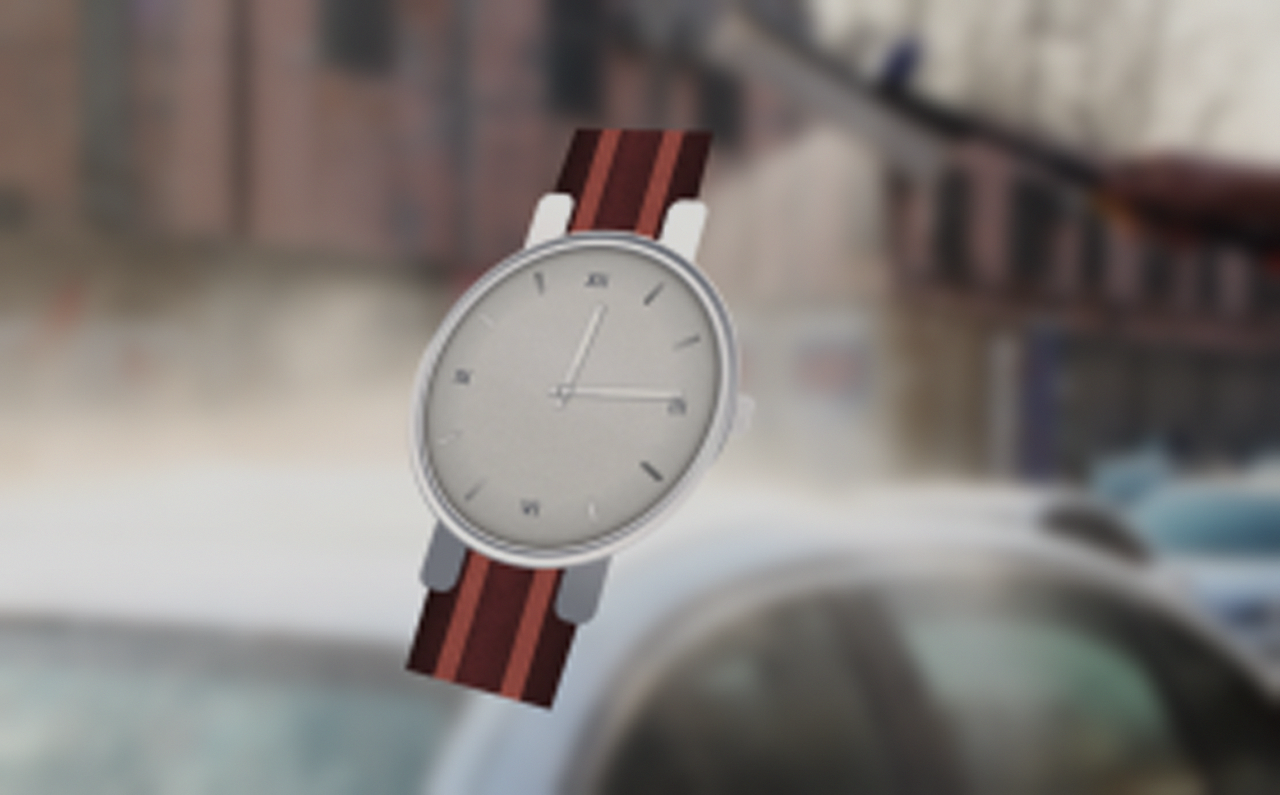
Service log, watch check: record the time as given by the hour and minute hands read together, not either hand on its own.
12:14
